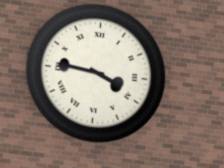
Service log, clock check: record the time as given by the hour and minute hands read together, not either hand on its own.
3:46
